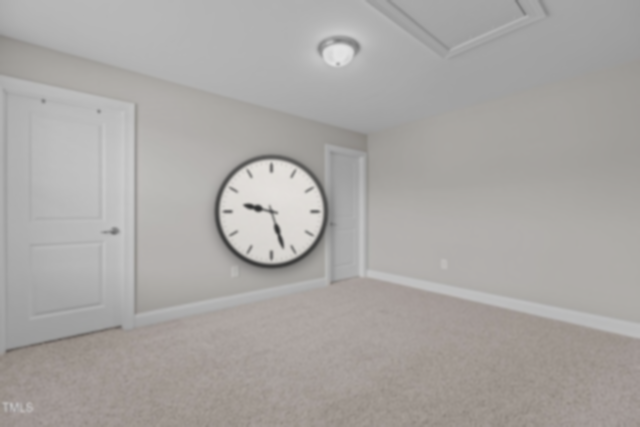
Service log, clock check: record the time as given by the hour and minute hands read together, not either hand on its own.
9:27
